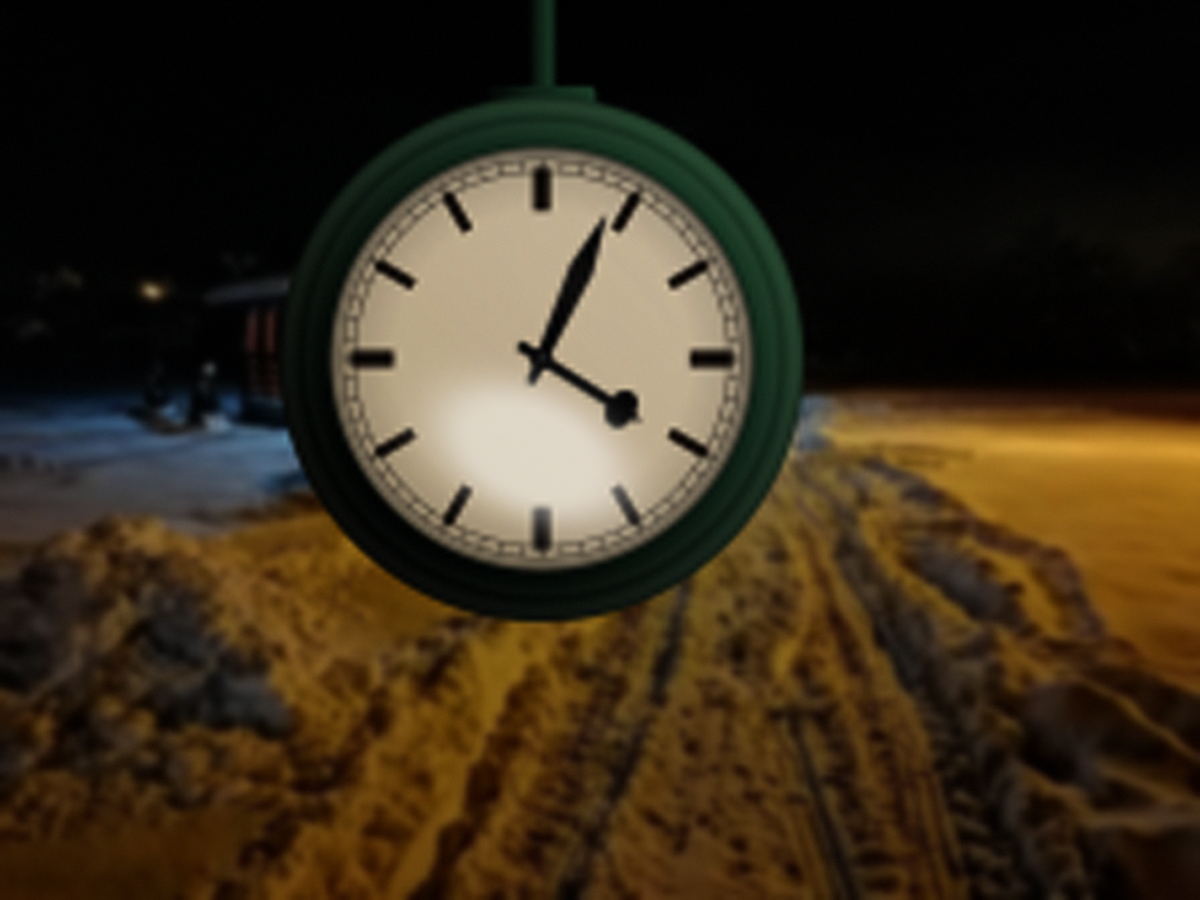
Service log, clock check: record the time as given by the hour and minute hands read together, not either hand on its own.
4:04
